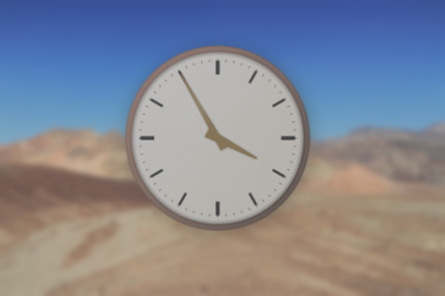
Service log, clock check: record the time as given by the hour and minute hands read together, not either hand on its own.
3:55
